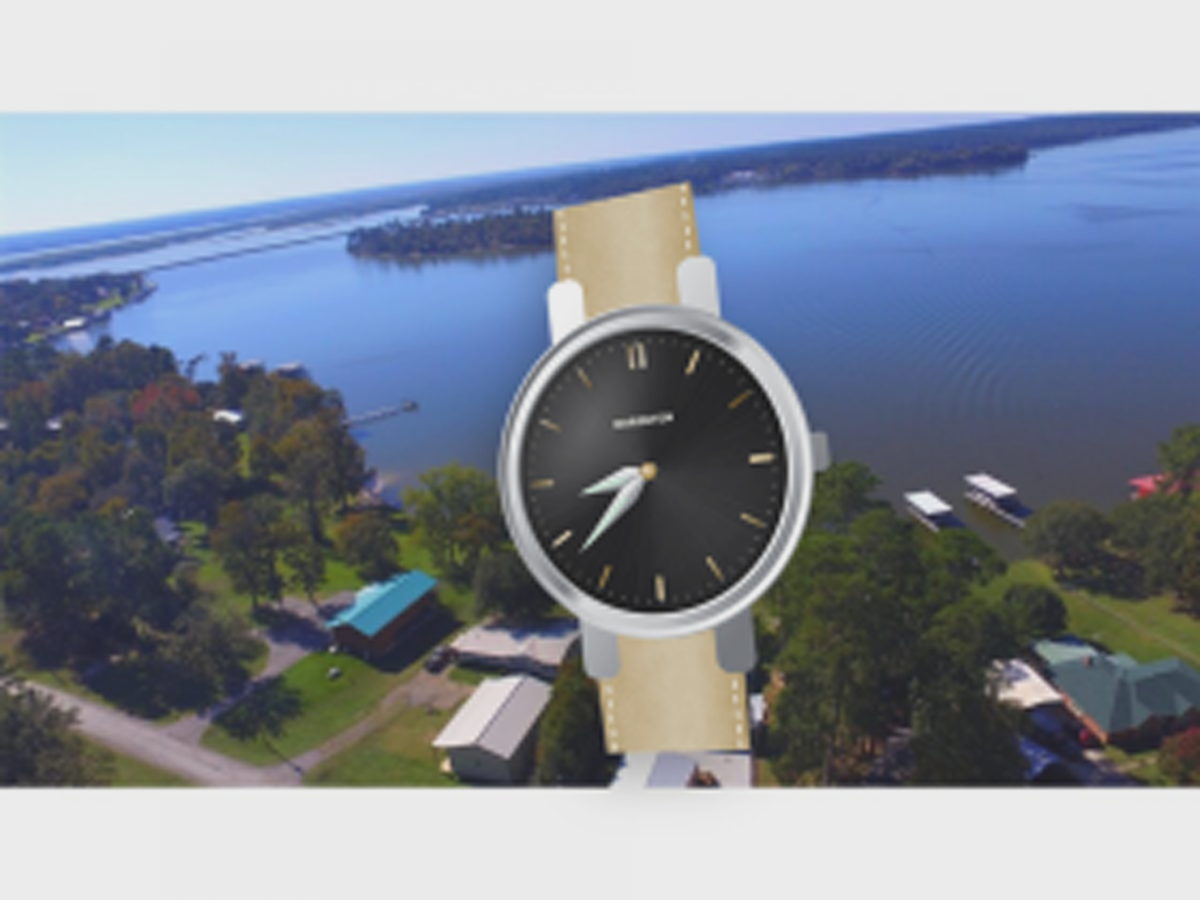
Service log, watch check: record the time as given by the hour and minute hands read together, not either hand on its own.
8:38
